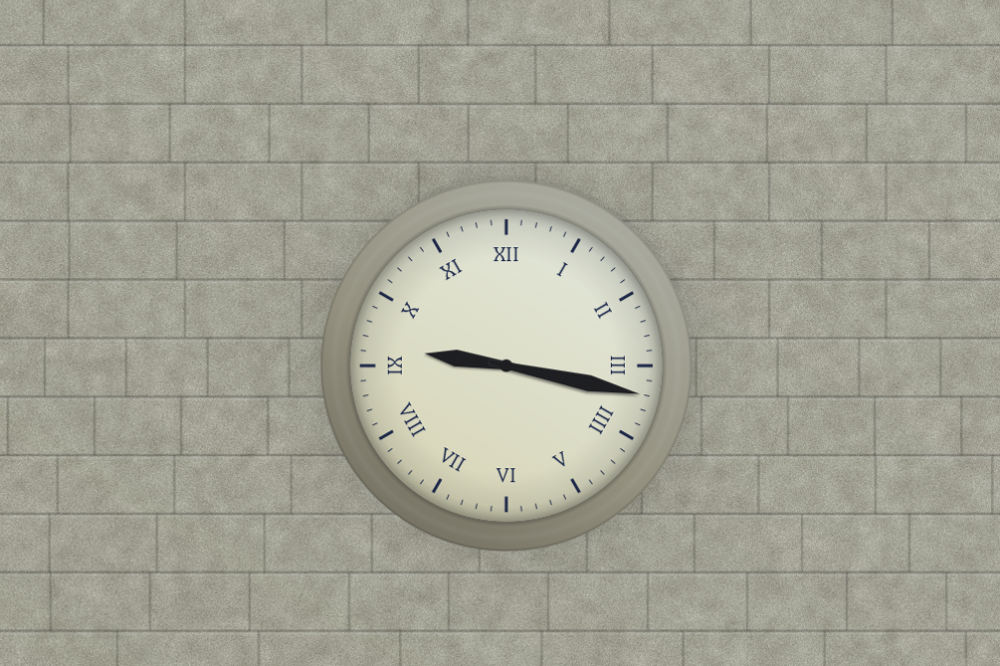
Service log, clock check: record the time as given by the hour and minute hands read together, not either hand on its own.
9:17
